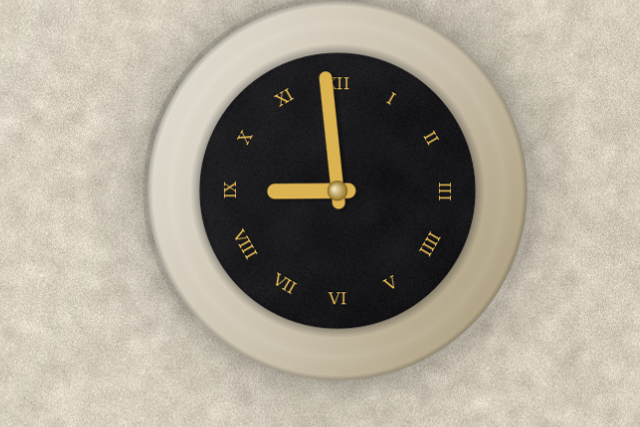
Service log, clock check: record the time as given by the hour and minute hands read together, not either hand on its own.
8:59
